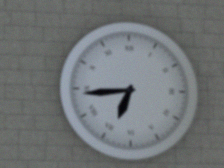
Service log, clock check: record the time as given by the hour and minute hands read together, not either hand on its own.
6:44
